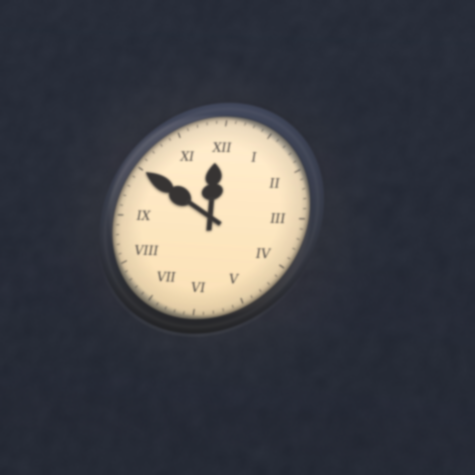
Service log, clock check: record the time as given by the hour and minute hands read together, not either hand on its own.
11:50
